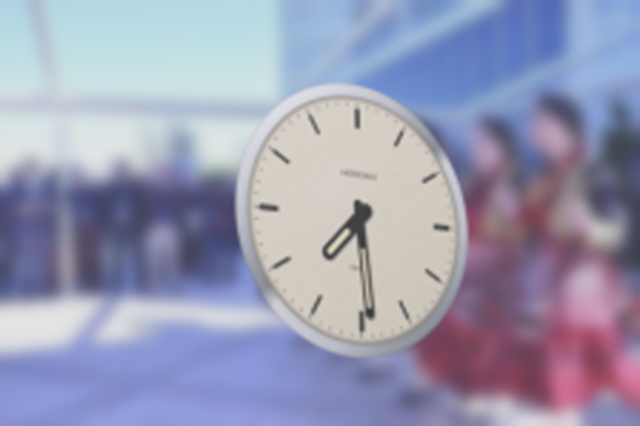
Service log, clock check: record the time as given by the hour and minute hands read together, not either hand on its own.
7:29
